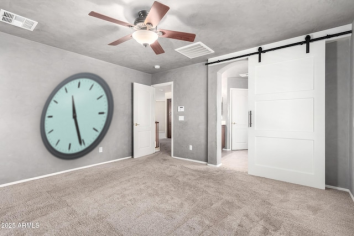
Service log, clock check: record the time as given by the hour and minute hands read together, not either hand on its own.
11:26
